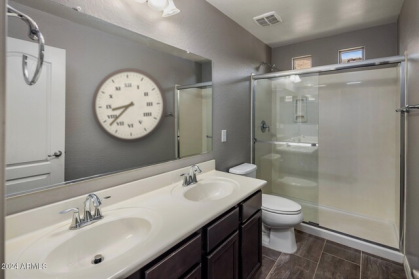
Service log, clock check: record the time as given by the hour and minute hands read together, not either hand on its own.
8:38
